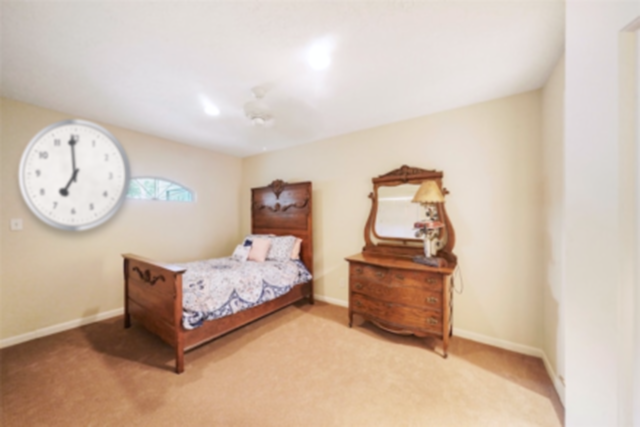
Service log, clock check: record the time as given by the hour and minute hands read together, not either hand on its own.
6:59
